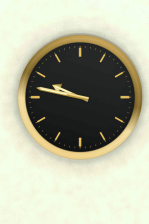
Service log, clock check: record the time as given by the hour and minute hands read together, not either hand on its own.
9:47
